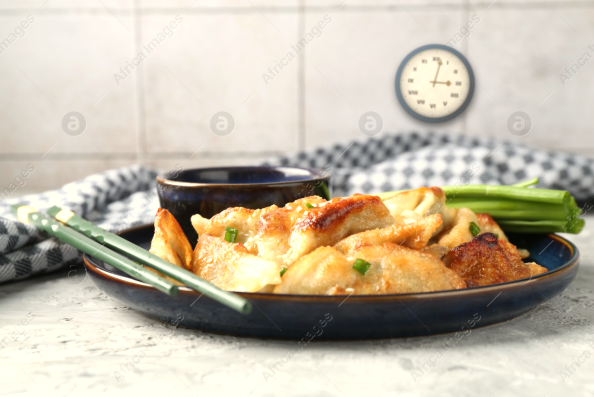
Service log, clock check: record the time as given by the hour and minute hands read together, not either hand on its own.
3:02
